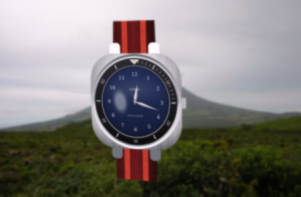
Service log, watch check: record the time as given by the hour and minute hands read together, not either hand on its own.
12:18
